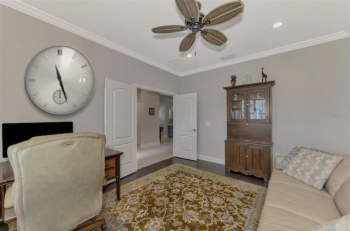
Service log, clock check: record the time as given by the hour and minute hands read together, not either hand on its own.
11:27
